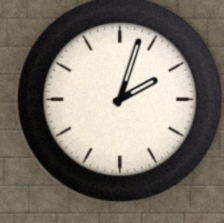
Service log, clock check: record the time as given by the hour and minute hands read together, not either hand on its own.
2:03
